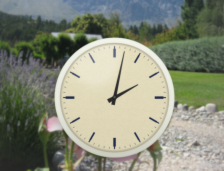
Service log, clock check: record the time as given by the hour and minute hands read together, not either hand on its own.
2:02
